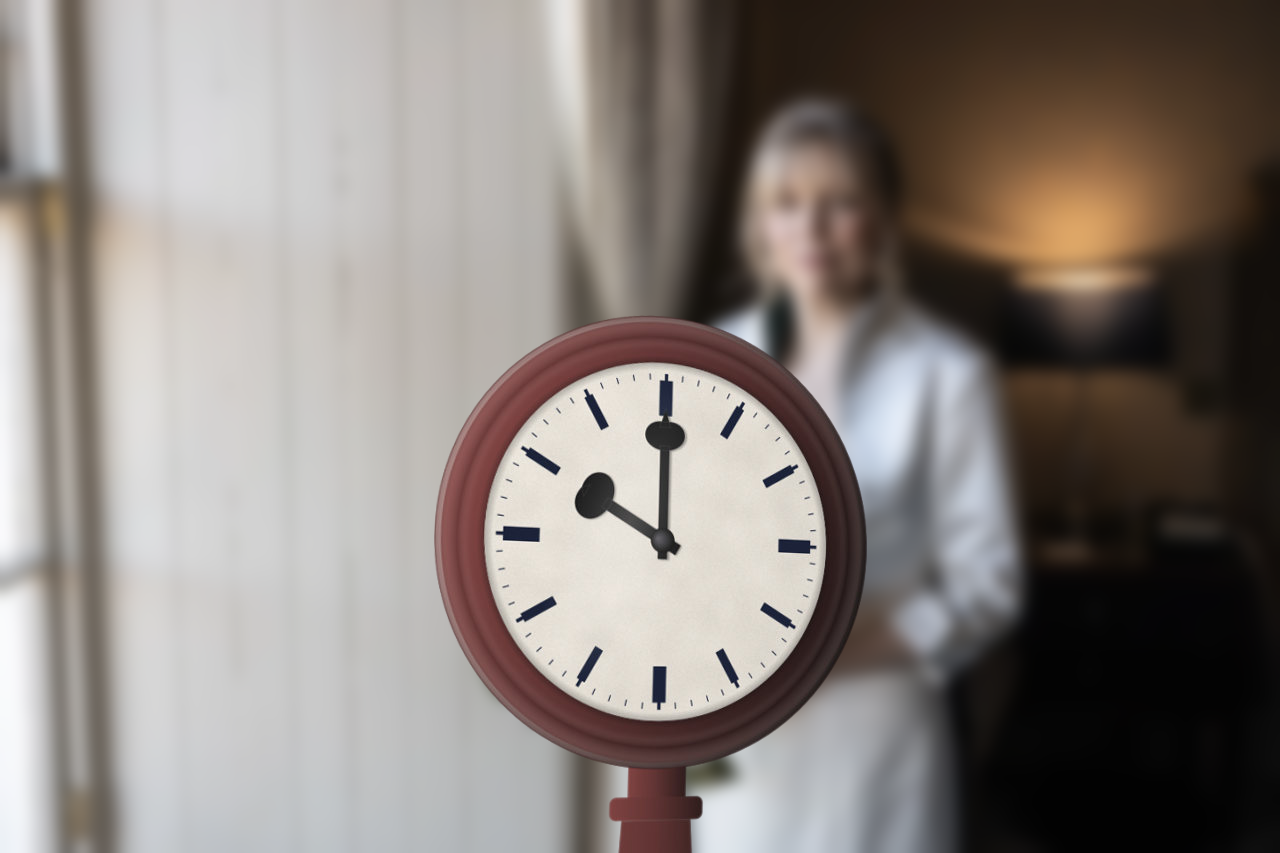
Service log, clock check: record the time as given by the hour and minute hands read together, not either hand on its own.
10:00
